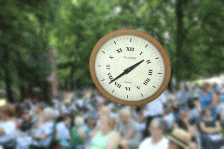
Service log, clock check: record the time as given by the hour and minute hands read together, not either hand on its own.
1:38
